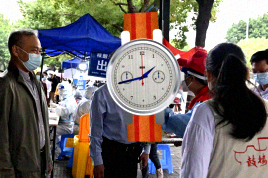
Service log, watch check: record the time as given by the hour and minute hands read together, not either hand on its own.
1:43
